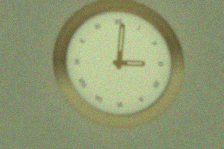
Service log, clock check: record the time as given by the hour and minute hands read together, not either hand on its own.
3:01
